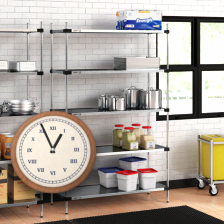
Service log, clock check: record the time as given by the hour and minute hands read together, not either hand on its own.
12:56
